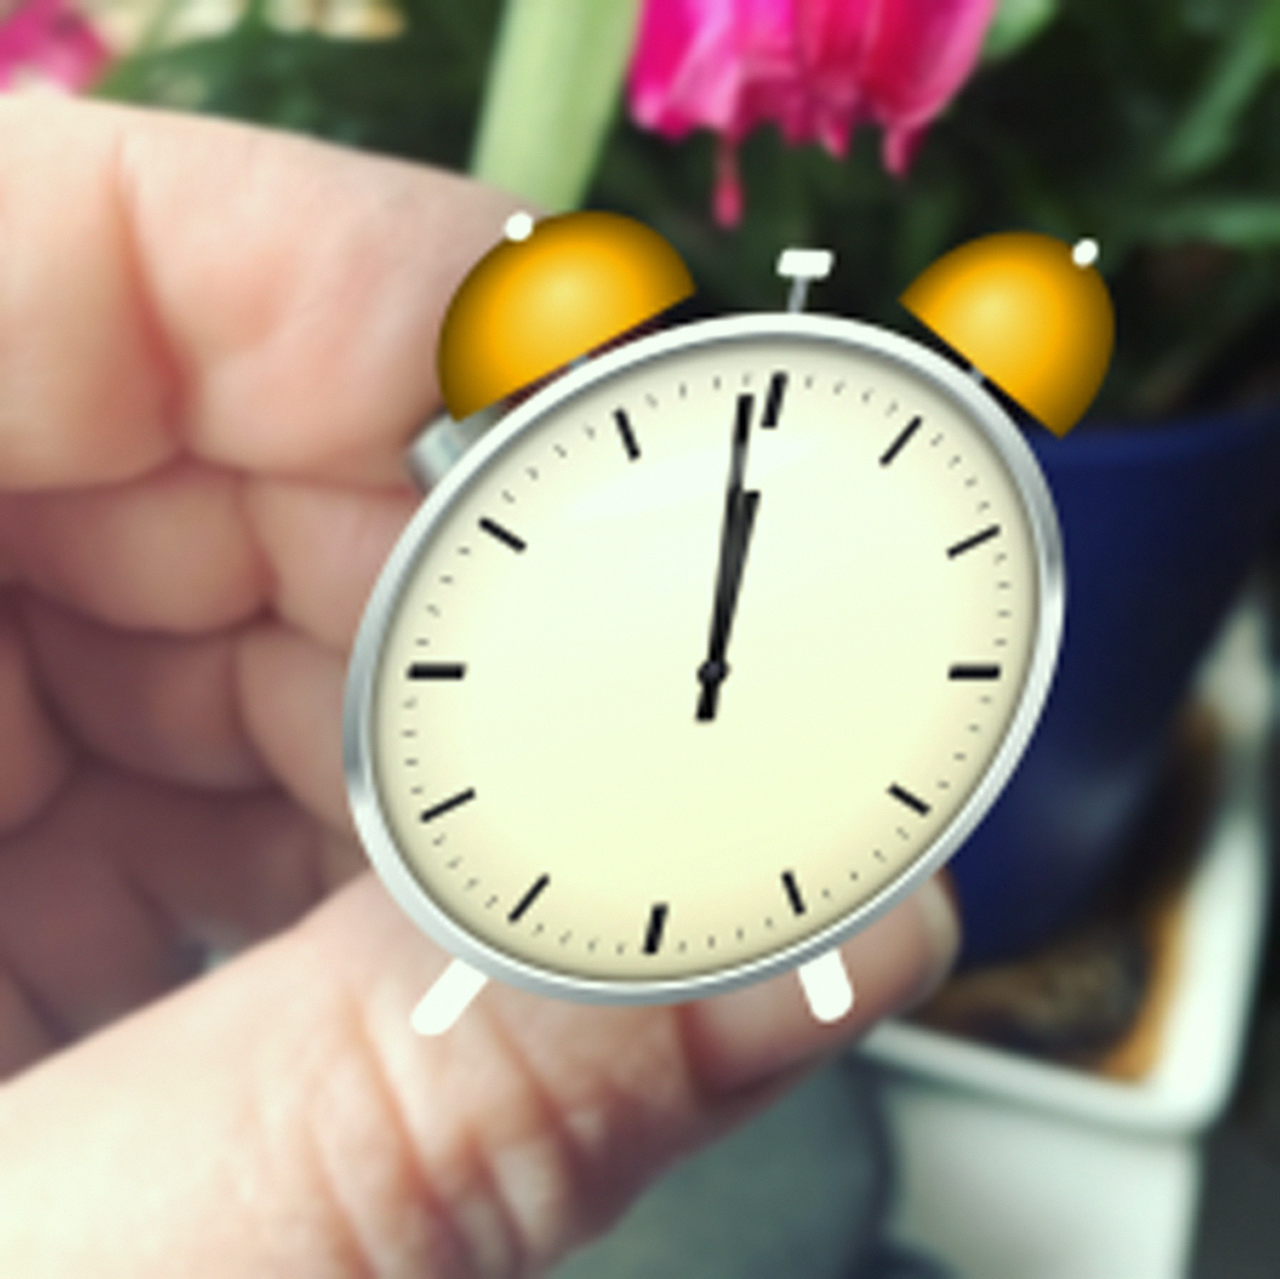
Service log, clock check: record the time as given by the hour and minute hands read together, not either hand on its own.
11:59
